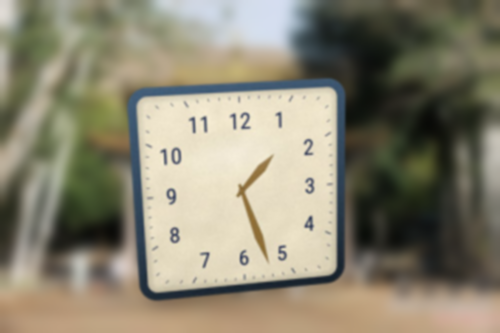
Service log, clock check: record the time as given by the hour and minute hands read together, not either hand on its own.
1:27
